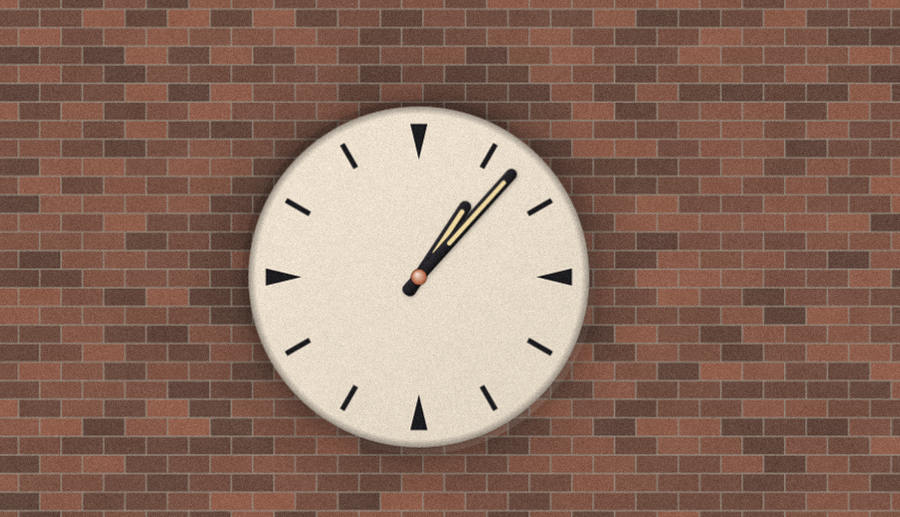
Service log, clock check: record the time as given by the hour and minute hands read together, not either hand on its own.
1:07
